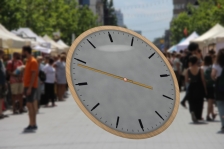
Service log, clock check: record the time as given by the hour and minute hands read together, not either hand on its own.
3:49
